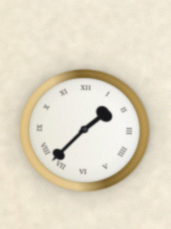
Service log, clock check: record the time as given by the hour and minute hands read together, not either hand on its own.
1:37
